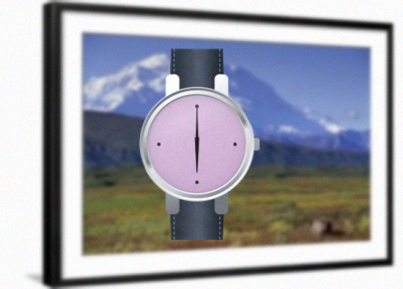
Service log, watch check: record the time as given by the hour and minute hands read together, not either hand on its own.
6:00
